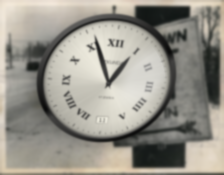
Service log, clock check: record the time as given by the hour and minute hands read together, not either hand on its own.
12:56
